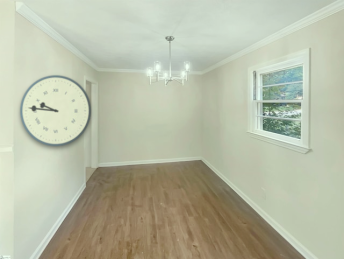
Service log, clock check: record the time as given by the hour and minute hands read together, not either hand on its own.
9:46
